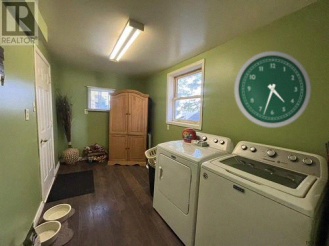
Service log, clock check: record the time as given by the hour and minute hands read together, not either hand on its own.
4:33
